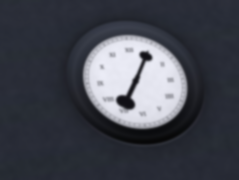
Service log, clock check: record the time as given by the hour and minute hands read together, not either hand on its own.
7:05
